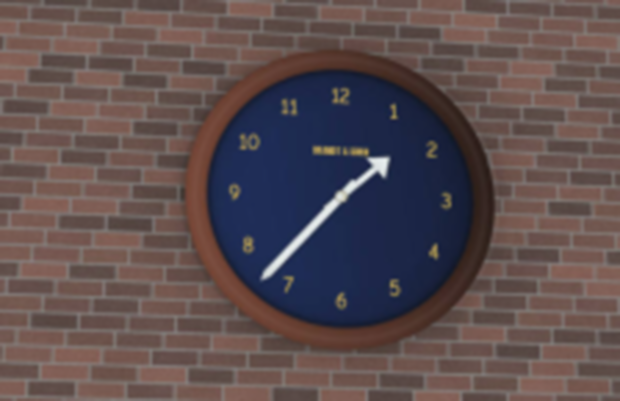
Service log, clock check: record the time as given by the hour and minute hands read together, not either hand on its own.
1:37
